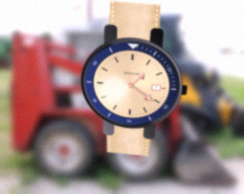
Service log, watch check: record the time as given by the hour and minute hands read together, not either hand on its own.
1:21
